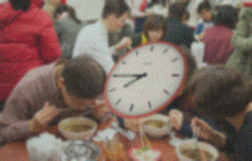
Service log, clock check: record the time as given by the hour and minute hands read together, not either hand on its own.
7:45
